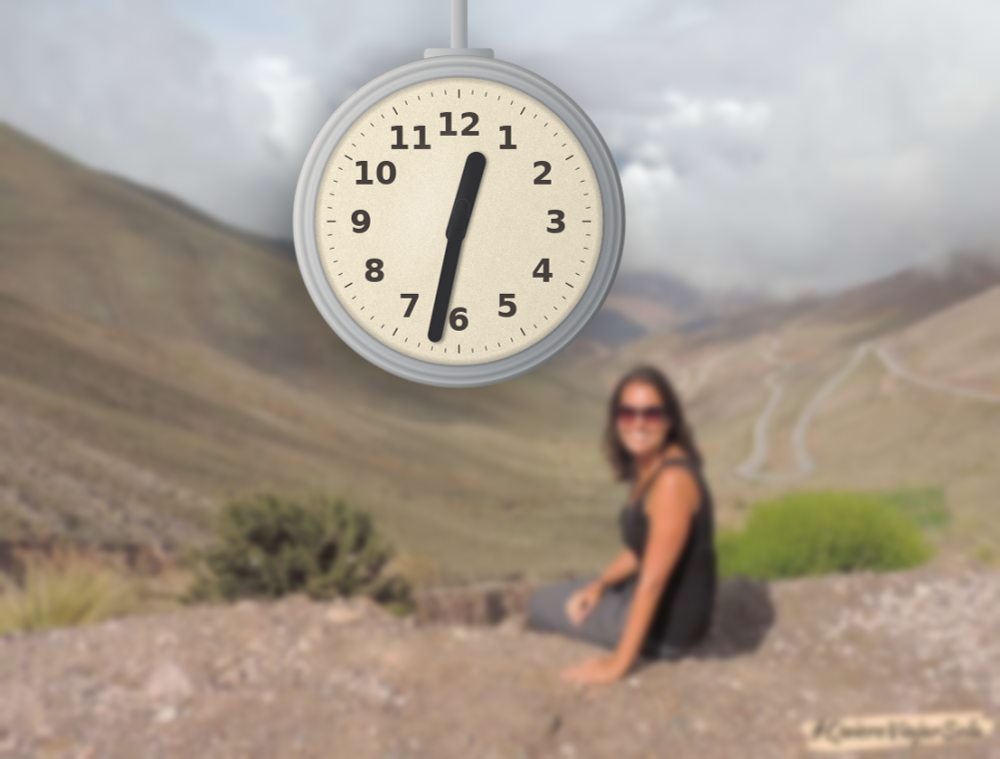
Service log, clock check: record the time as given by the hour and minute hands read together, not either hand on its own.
12:32
